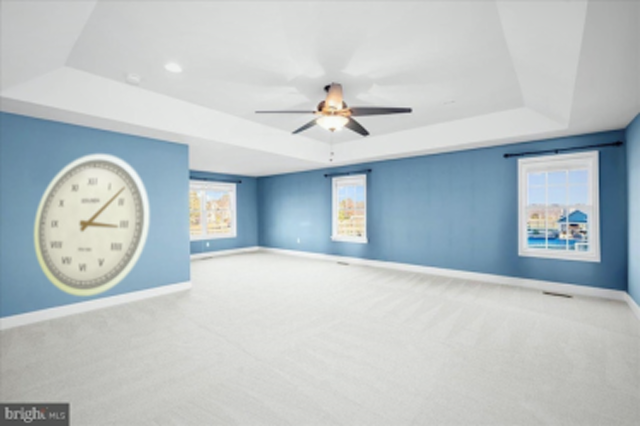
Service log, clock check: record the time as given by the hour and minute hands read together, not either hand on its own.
3:08
